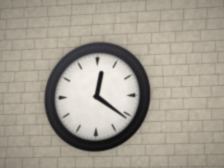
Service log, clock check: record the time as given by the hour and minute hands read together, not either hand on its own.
12:21
